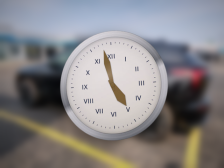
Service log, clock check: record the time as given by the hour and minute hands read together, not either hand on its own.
4:58
